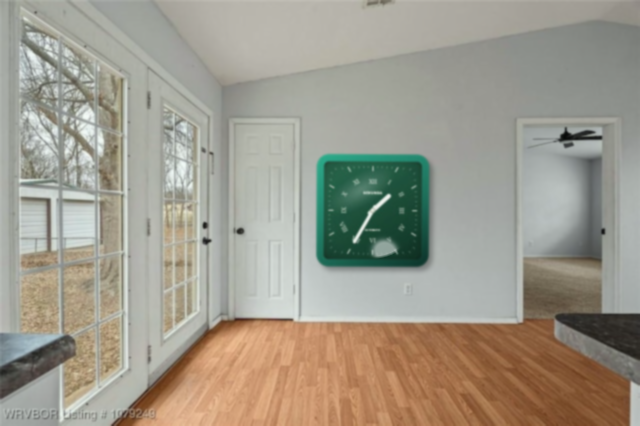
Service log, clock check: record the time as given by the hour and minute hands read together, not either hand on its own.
1:35
